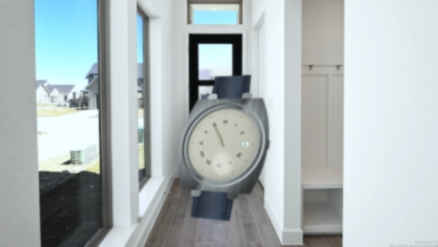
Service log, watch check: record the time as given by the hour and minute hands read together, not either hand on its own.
10:55
